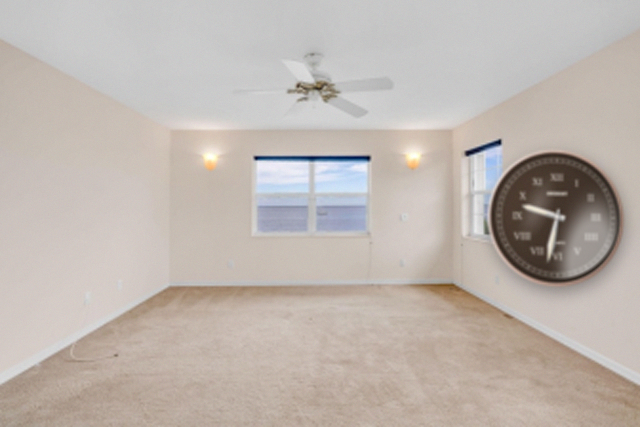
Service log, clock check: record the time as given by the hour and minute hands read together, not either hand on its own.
9:32
